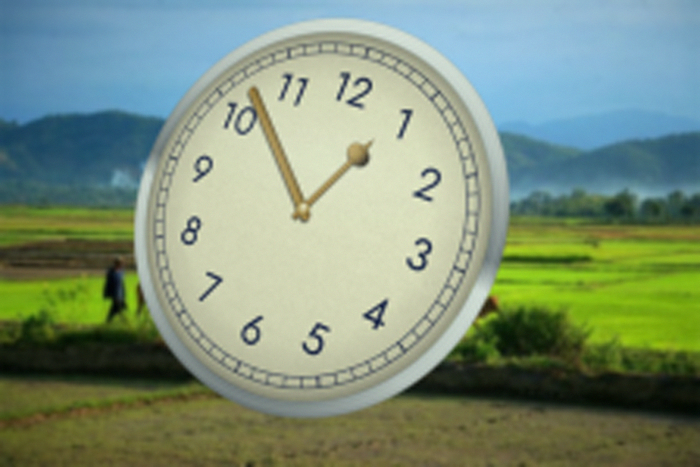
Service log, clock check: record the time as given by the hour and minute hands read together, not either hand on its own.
12:52
